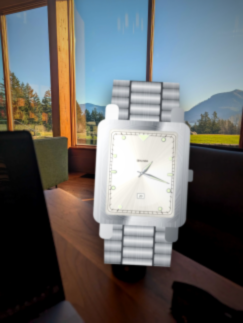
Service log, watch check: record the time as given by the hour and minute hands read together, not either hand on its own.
1:18
